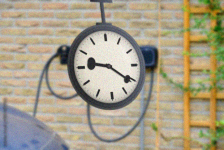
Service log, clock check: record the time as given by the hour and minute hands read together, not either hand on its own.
9:21
